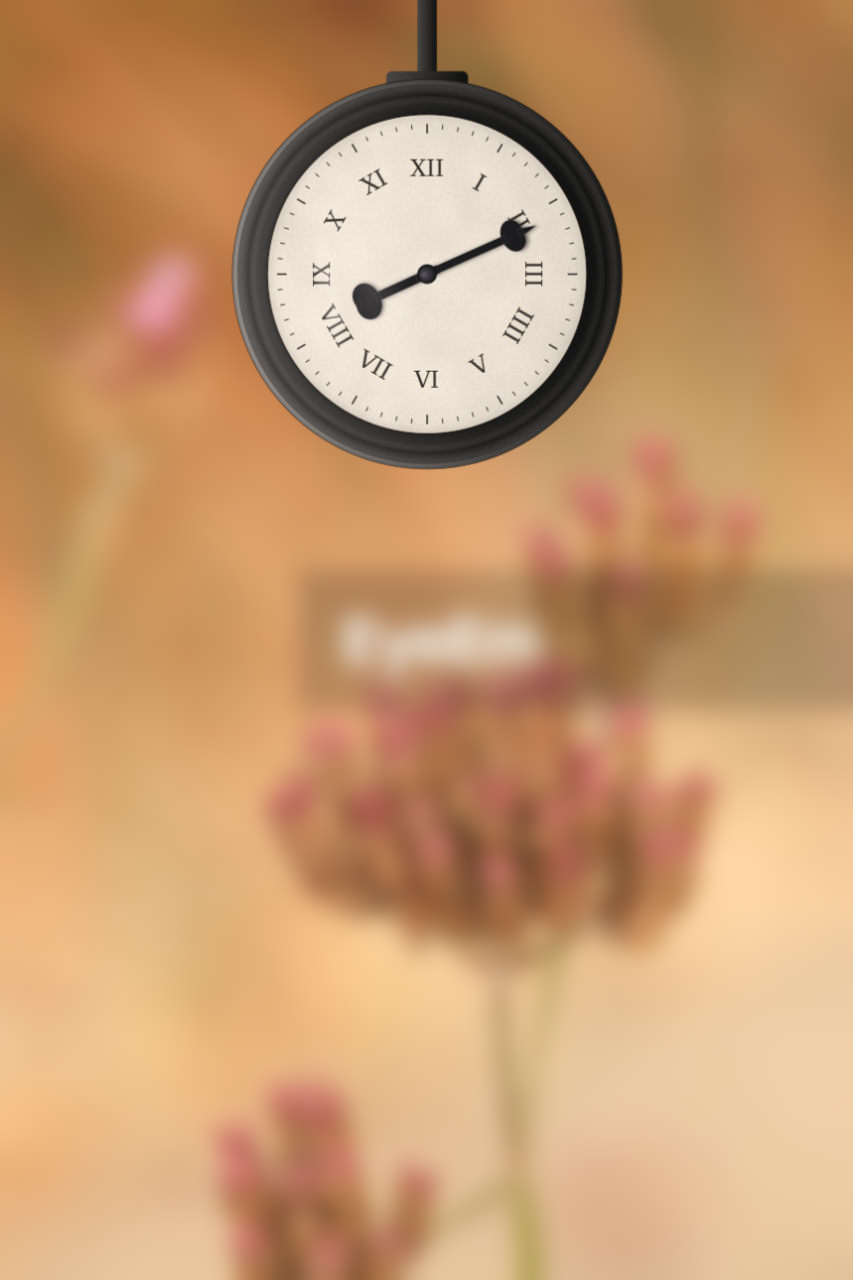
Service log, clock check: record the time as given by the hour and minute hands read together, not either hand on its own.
8:11
